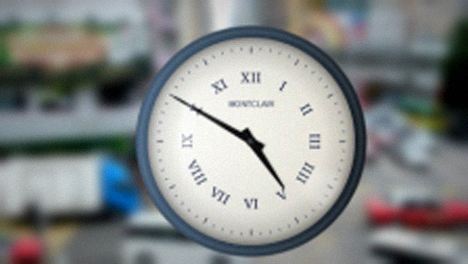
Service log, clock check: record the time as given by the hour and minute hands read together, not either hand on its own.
4:50
